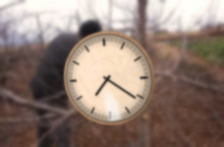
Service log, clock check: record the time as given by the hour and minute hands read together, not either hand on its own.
7:21
